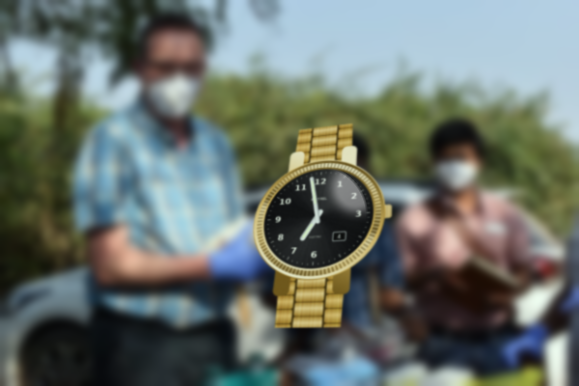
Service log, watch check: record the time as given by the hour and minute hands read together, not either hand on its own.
6:58
